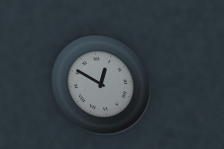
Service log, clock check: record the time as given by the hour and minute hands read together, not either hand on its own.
12:51
